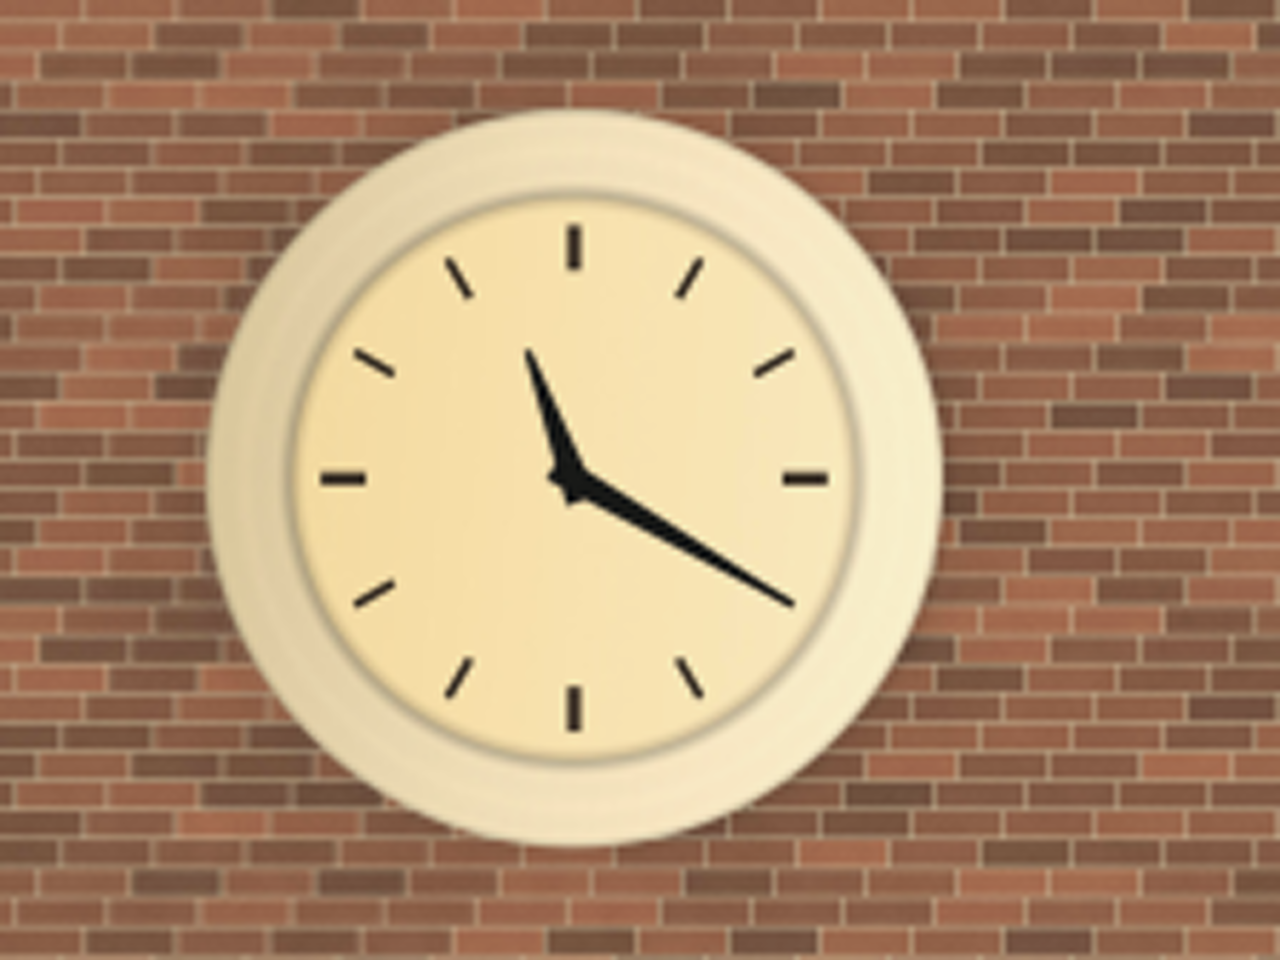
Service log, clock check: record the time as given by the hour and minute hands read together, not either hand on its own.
11:20
